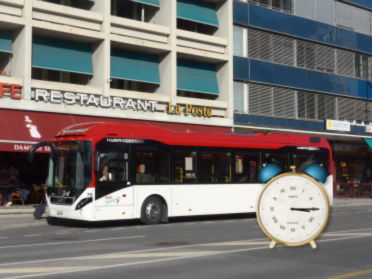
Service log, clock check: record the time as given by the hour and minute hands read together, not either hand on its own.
3:15
